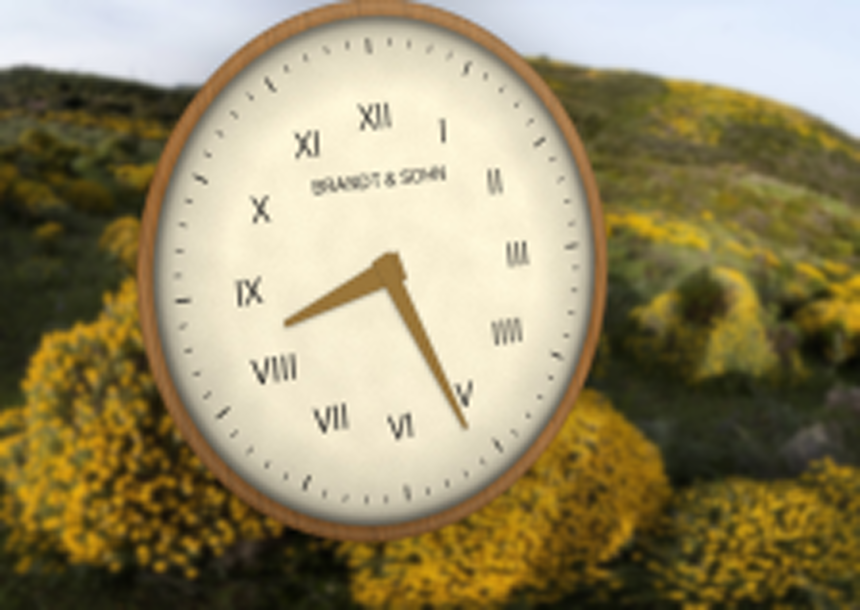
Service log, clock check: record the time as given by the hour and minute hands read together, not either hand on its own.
8:26
